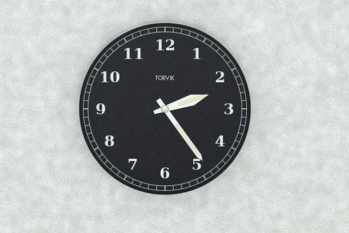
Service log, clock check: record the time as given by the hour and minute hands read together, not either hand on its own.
2:24
